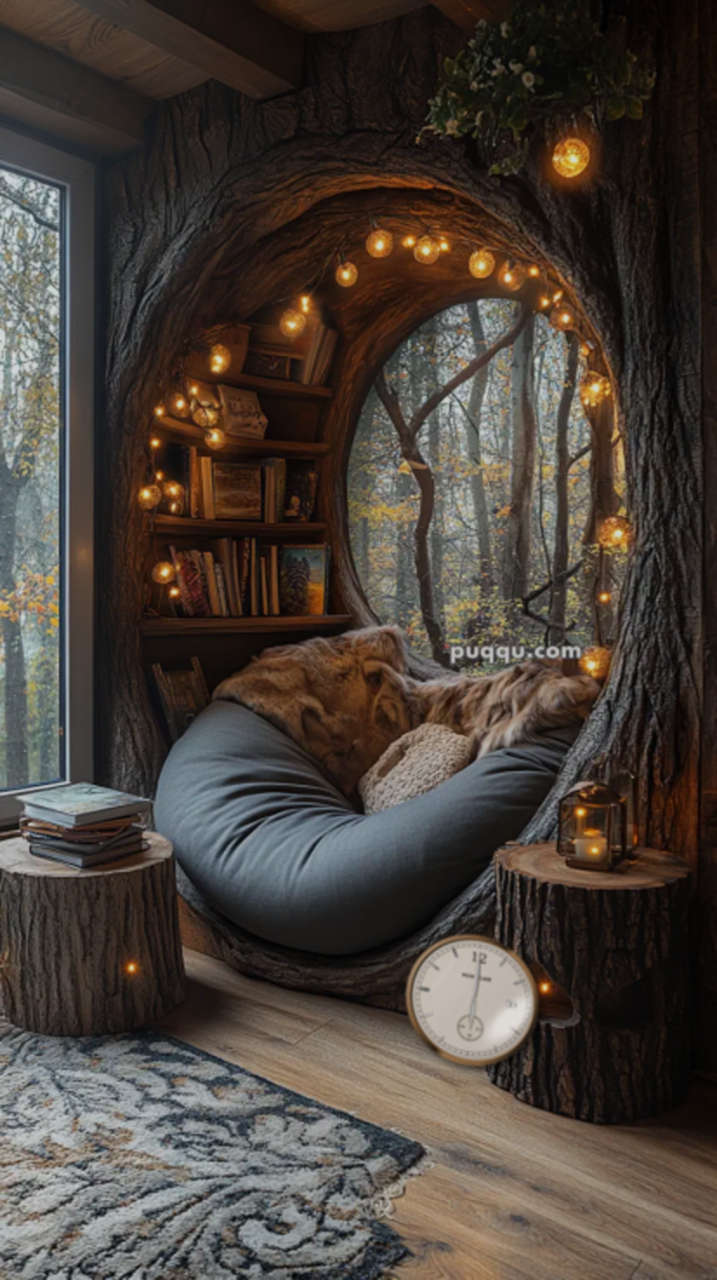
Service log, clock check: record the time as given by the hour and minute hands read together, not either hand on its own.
6:00
